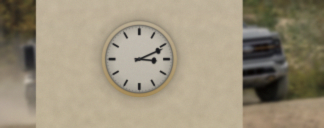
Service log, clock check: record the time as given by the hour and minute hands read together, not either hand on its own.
3:11
